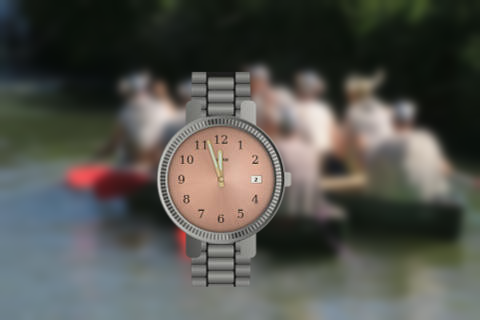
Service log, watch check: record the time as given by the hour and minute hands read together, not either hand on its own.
11:57
